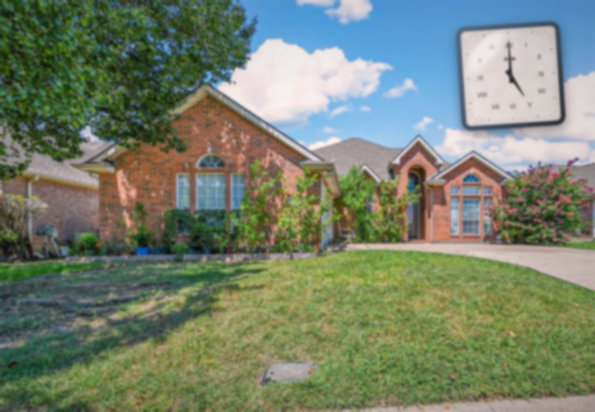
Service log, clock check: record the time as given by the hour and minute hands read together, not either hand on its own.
5:00
